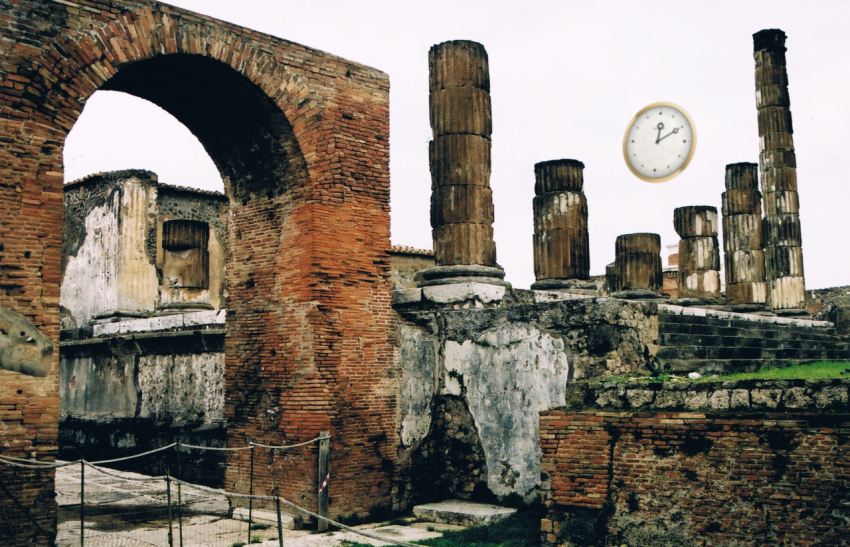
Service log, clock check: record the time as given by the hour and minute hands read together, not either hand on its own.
12:10
